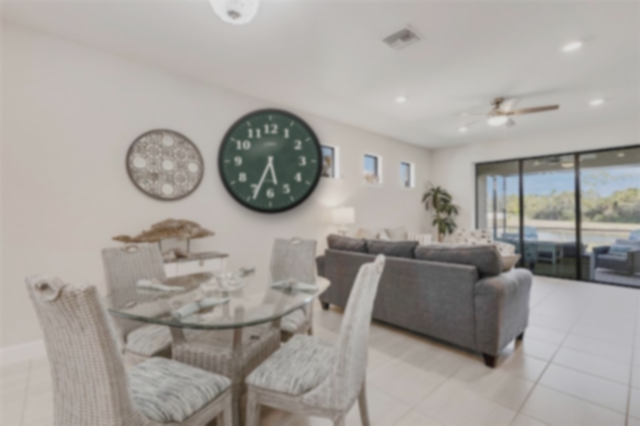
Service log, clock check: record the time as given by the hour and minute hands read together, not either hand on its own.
5:34
